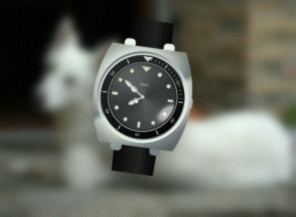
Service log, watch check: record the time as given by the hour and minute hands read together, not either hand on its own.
7:51
